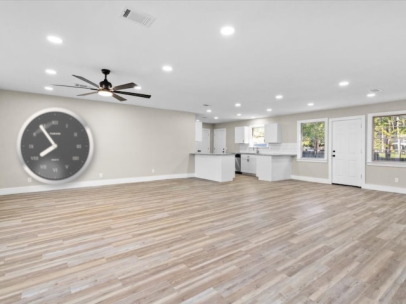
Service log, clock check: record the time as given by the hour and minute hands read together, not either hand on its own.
7:54
